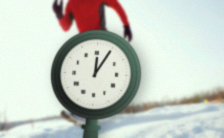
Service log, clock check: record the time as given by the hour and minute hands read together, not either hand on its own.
12:05
